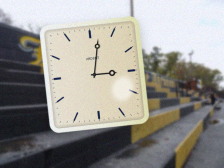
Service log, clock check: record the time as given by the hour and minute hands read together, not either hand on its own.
3:02
